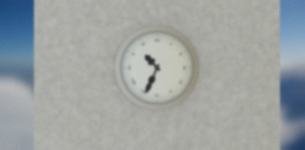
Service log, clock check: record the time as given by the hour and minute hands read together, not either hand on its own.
10:34
